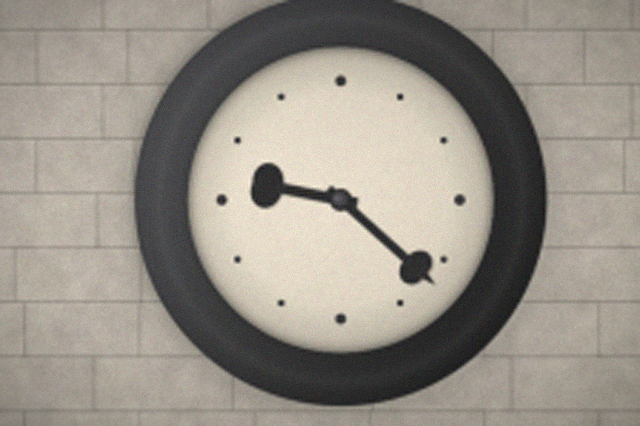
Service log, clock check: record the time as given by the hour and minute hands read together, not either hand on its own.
9:22
